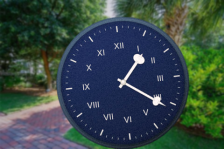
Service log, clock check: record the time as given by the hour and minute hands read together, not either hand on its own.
1:21
